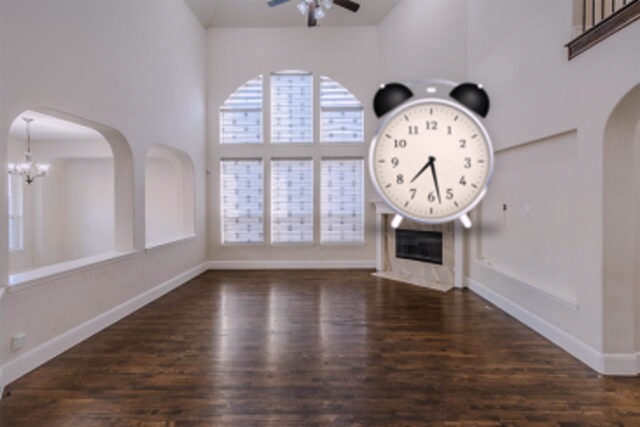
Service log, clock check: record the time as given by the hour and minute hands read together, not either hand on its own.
7:28
